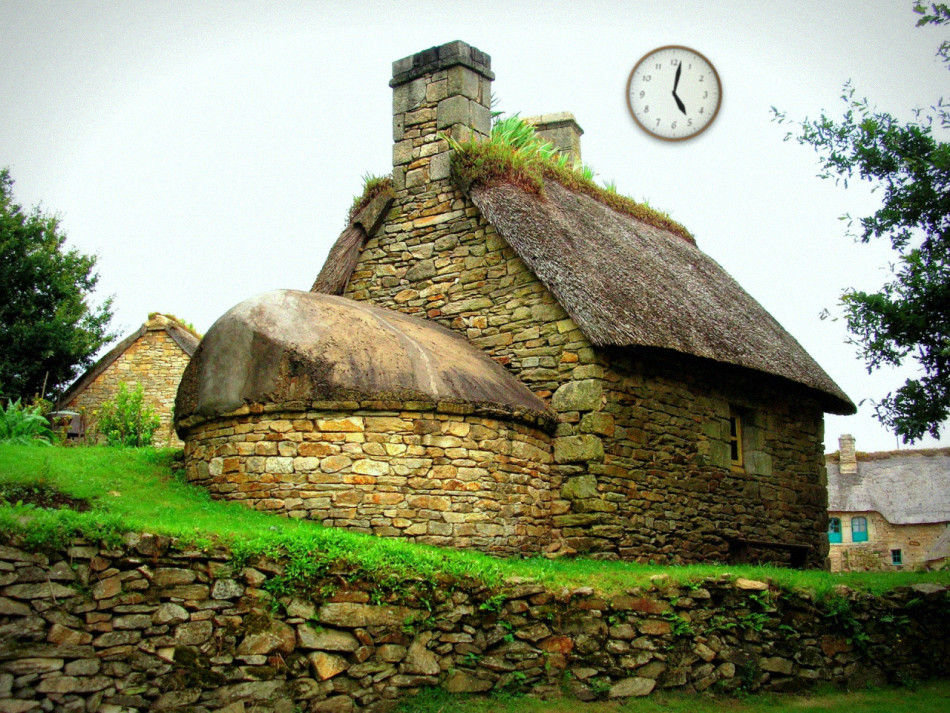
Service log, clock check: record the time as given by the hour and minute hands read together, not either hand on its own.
5:02
